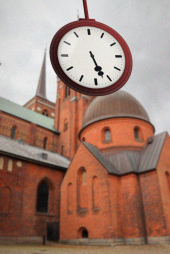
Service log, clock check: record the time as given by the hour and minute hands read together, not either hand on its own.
5:27
